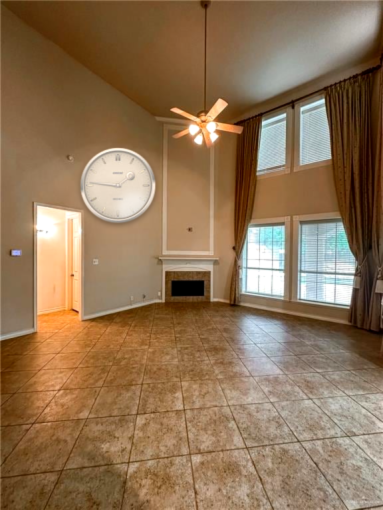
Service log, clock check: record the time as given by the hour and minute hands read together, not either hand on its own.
1:46
